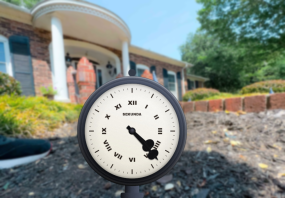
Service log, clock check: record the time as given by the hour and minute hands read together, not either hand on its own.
4:23
